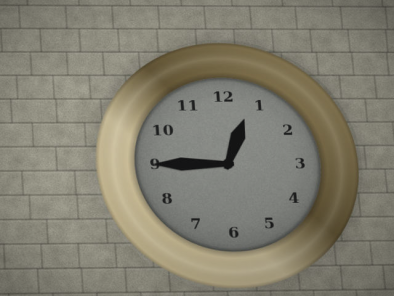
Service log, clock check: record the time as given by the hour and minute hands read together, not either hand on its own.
12:45
